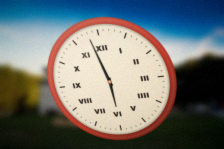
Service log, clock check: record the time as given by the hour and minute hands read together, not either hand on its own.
5:58
